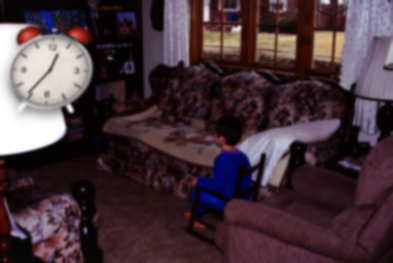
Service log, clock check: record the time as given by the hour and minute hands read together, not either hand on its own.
12:36
